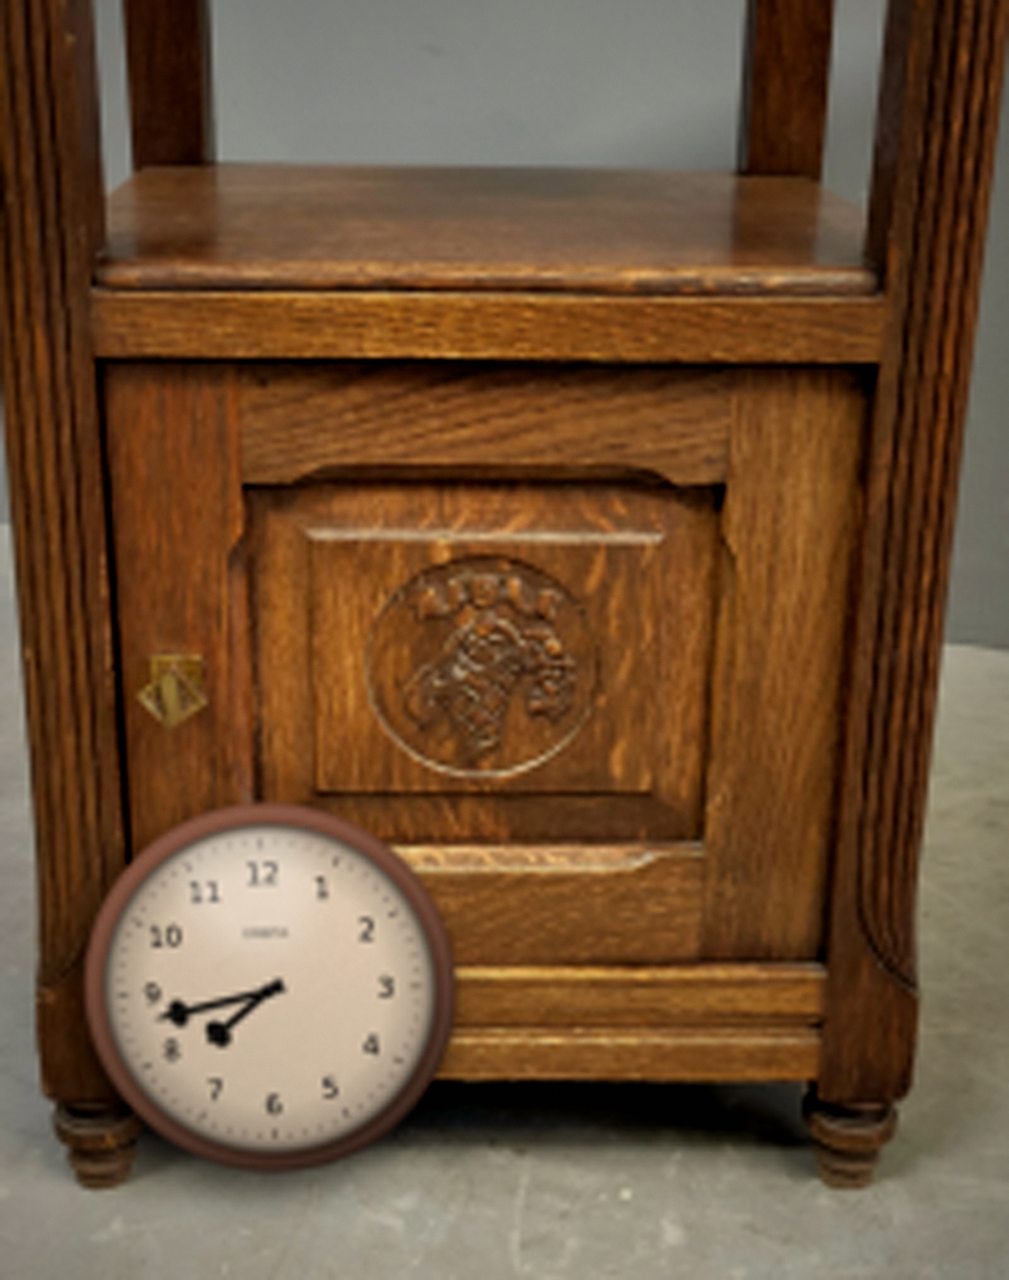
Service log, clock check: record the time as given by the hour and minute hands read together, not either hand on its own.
7:43
